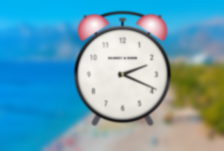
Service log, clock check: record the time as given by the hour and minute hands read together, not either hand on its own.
2:19
